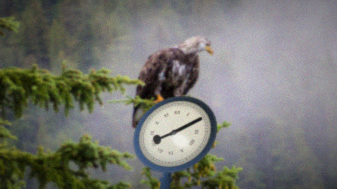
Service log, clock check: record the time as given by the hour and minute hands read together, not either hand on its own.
8:10
